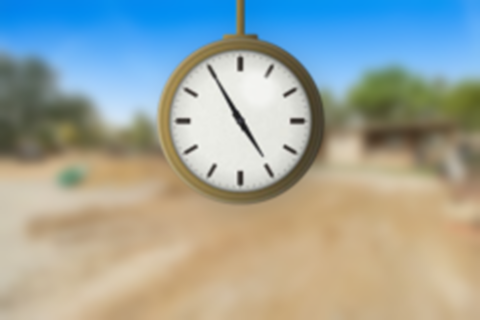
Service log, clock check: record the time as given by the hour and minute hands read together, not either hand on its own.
4:55
